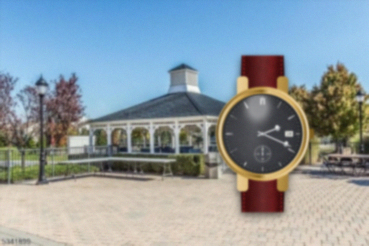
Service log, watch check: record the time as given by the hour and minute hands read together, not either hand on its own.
2:19
